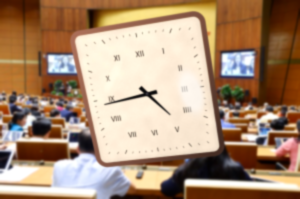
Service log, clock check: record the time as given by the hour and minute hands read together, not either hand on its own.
4:44
